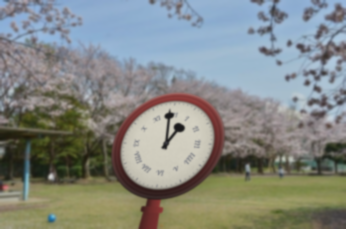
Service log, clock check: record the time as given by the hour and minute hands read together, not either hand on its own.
12:59
